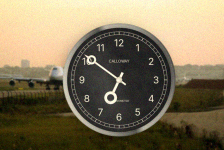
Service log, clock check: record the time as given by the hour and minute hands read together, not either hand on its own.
6:51
